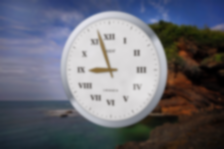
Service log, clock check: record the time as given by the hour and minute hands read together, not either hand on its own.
8:57
